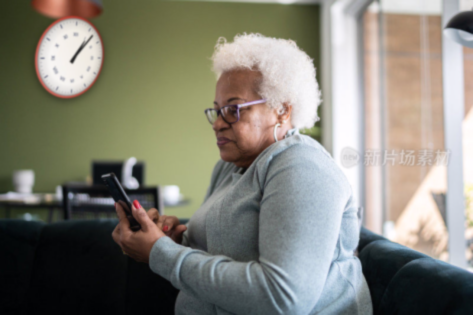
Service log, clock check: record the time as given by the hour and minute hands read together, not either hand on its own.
1:07
